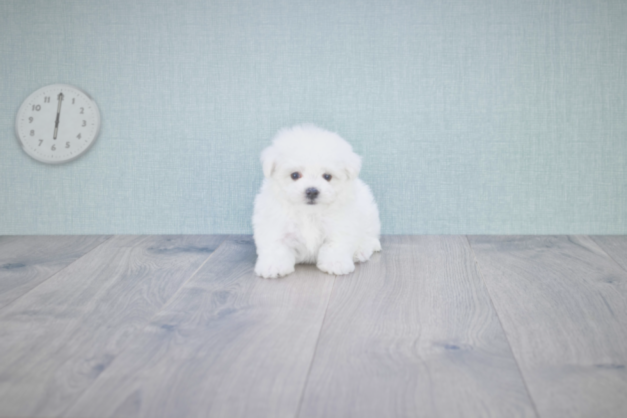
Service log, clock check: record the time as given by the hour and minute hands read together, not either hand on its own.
6:00
